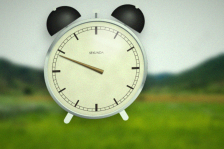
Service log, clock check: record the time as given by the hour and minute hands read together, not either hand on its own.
9:49
